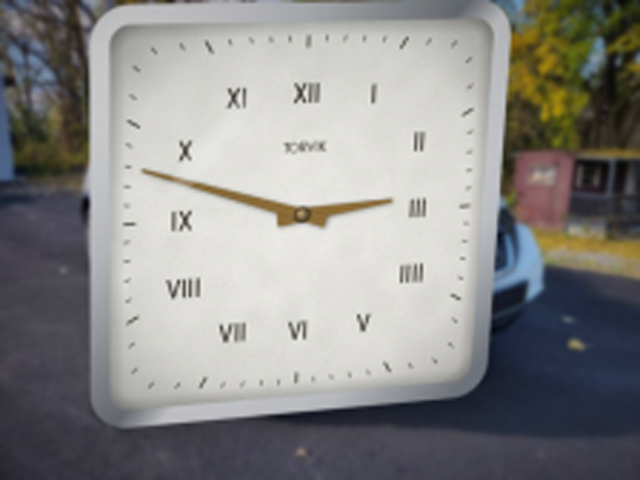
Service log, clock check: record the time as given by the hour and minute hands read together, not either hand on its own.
2:48
